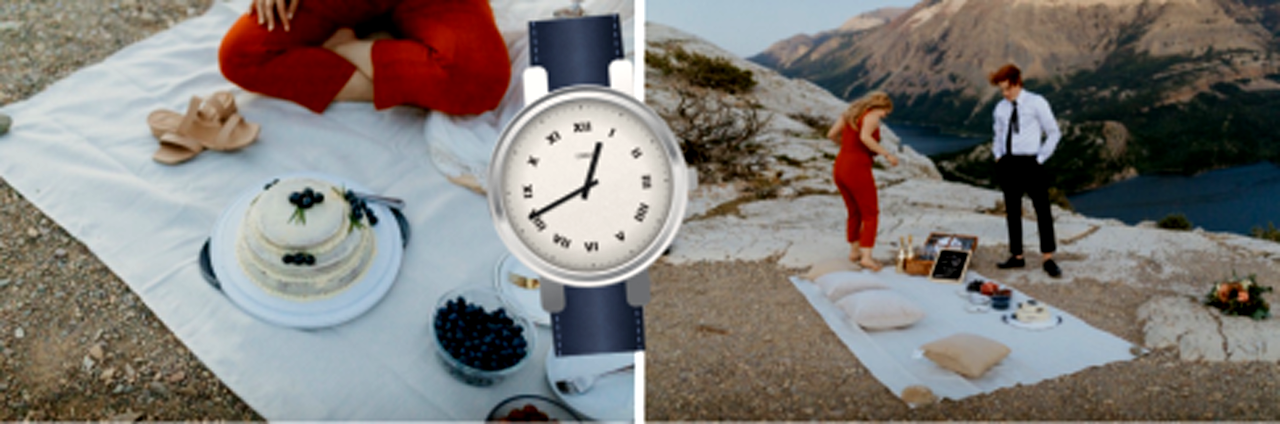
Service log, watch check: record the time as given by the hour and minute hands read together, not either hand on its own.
12:41
